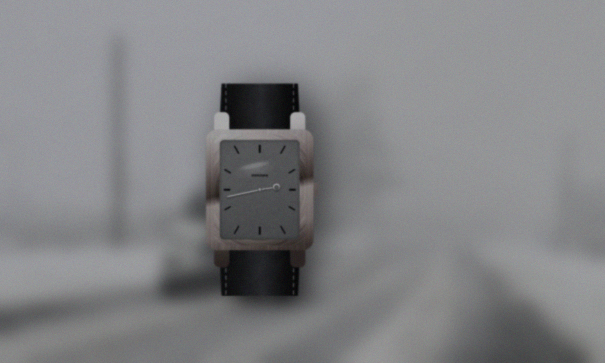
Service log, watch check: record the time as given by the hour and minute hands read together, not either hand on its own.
2:43
